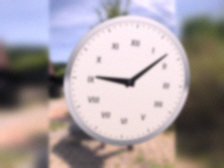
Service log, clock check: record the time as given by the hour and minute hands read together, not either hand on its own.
9:08
